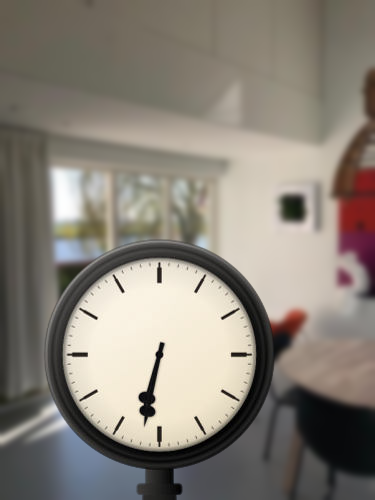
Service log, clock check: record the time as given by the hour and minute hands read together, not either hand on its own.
6:32
